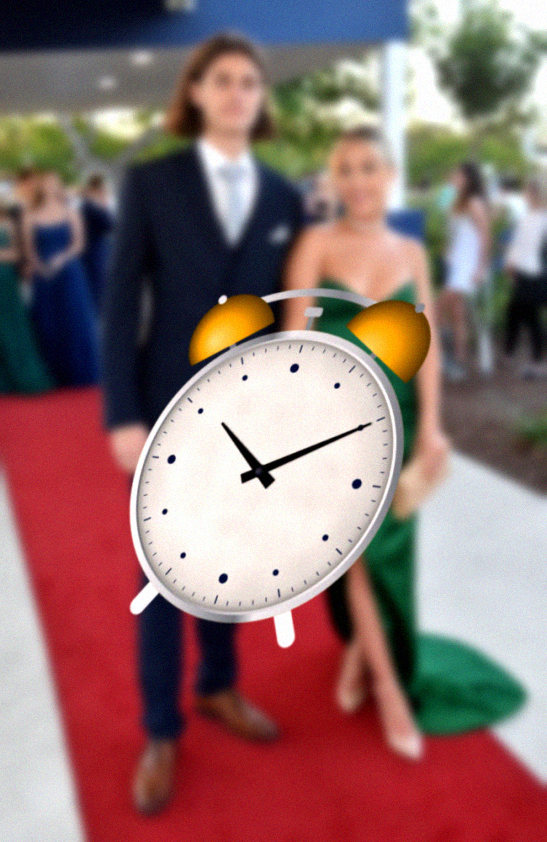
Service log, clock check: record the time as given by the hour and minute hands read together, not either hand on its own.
10:10
